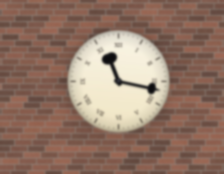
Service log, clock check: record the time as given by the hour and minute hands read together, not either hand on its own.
11:17
